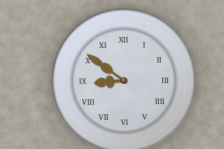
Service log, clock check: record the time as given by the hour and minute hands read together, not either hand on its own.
8:51
